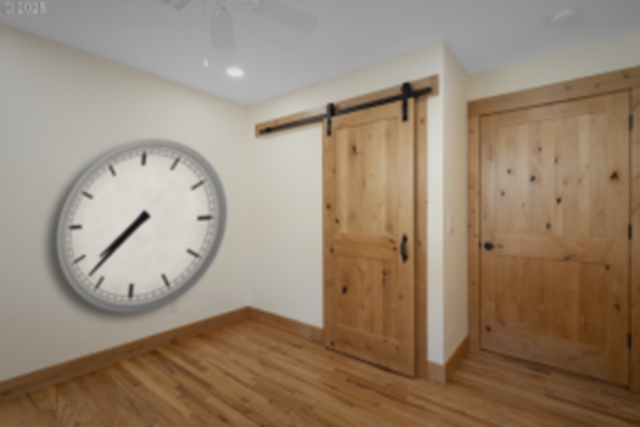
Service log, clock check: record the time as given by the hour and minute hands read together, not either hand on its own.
7:37
